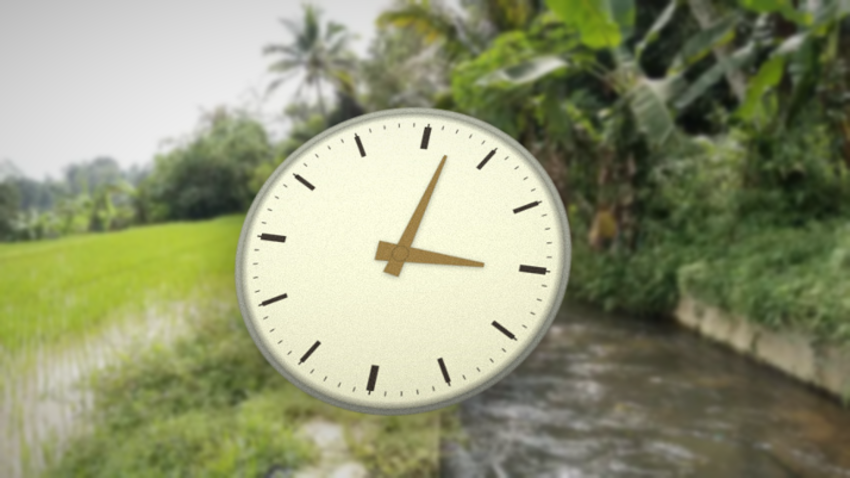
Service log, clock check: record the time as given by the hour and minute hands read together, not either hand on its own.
3:02
